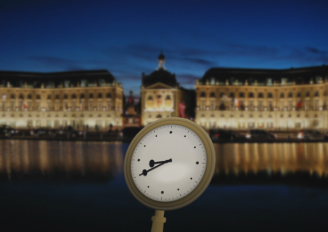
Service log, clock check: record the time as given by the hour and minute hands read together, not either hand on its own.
8:40
